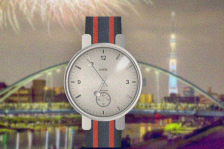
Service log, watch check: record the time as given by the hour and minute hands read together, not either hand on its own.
6:54
